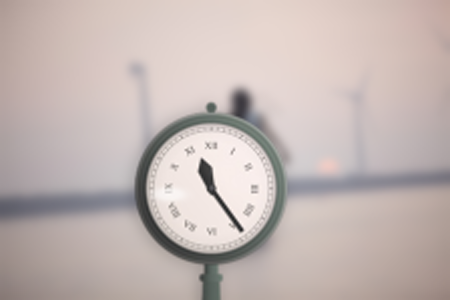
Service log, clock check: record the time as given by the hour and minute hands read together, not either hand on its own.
11:24
